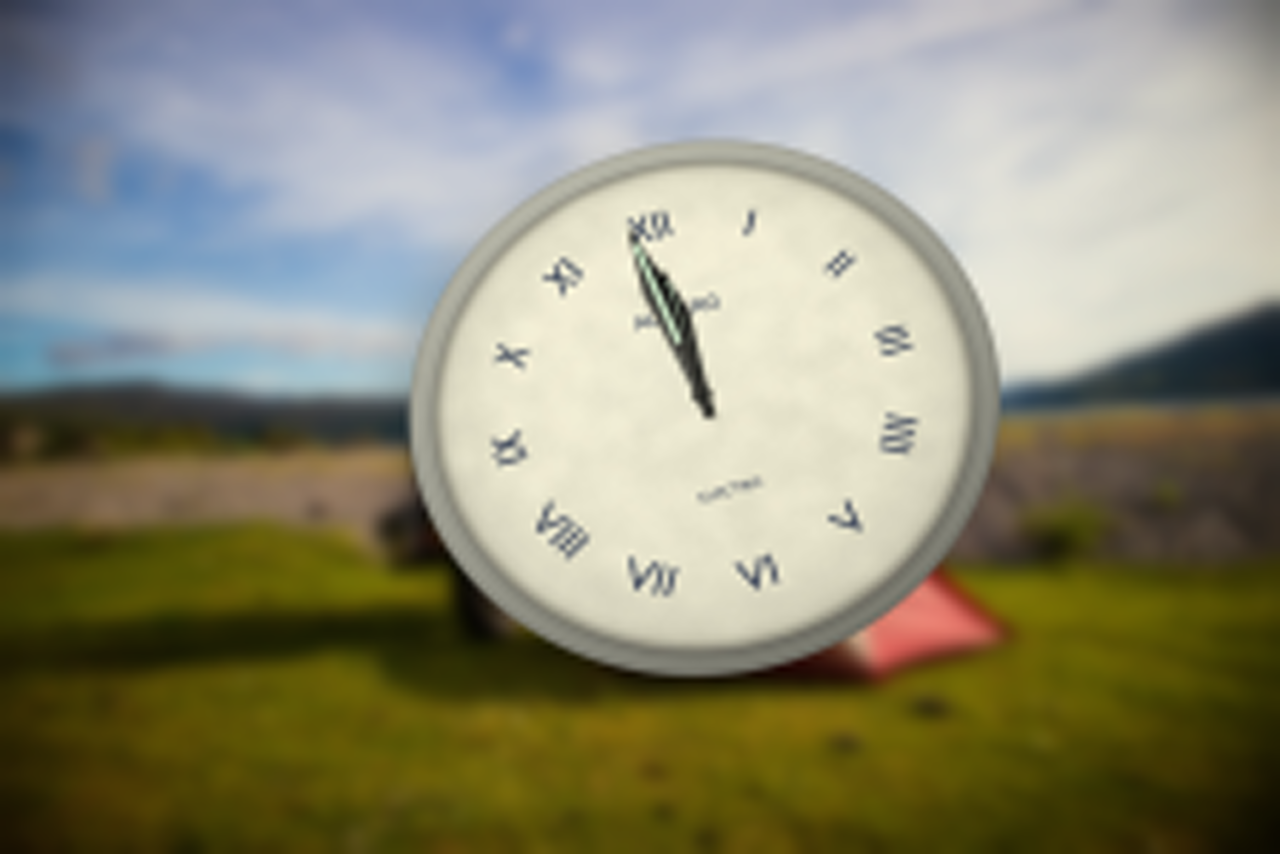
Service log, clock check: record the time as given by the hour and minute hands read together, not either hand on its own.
11:59
